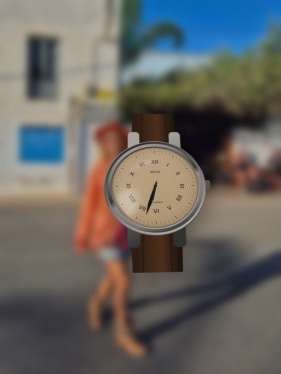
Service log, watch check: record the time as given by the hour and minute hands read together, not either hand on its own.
6:33
